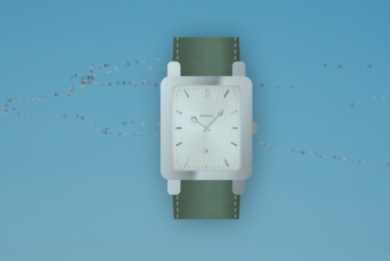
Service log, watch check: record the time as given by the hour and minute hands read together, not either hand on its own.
10:07
